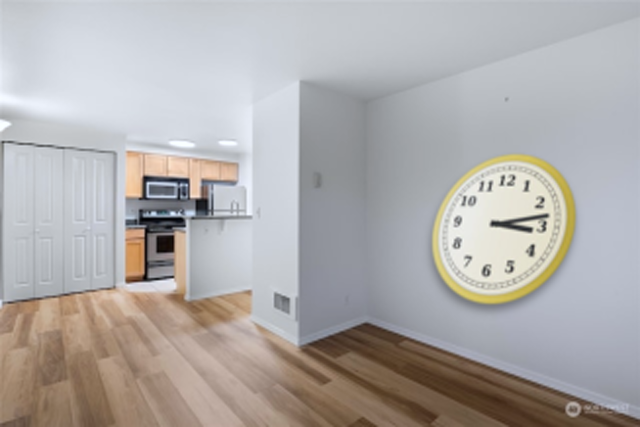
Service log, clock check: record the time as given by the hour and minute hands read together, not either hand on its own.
3:13
